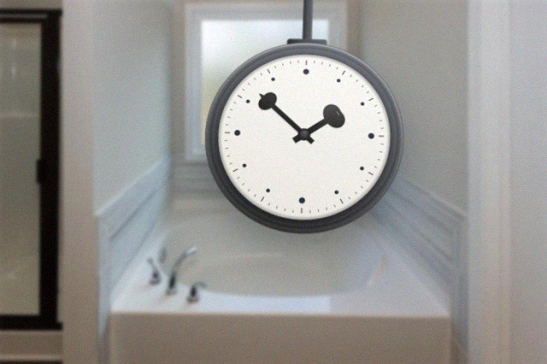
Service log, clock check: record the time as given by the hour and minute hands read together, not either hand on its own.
1:52
